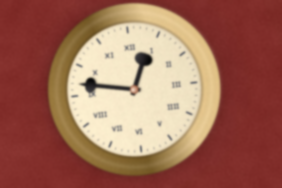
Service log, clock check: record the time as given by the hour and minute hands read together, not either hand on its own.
12:47
